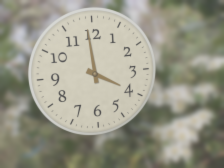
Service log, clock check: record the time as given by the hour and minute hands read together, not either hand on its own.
3:59
